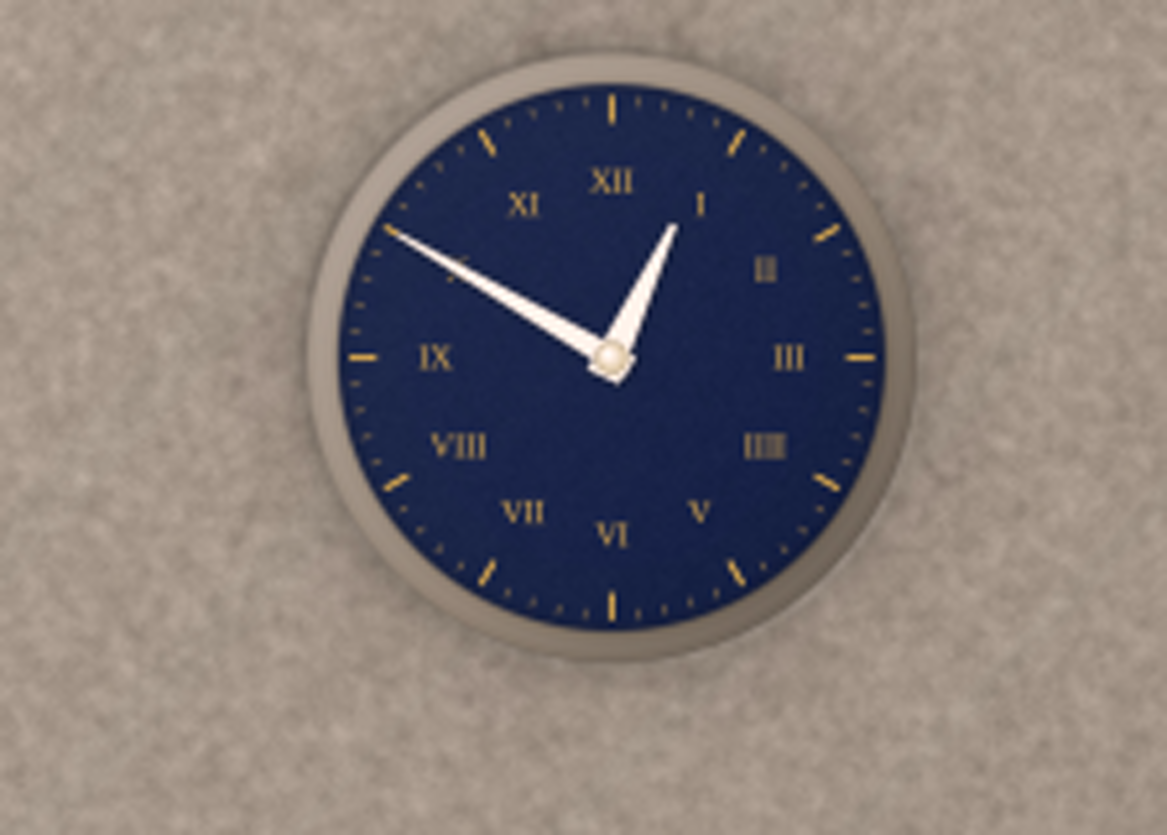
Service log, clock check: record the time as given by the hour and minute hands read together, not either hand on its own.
12:50
